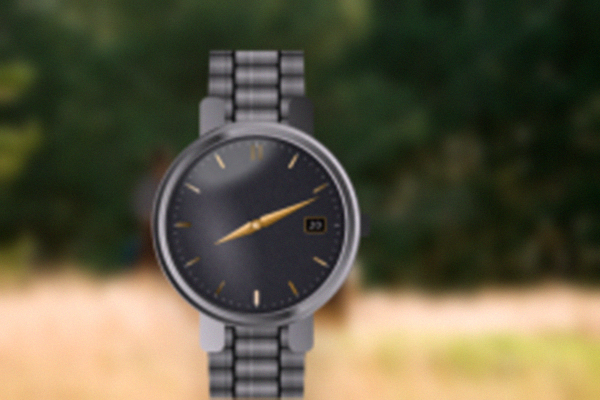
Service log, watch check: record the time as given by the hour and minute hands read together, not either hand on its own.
8:11
